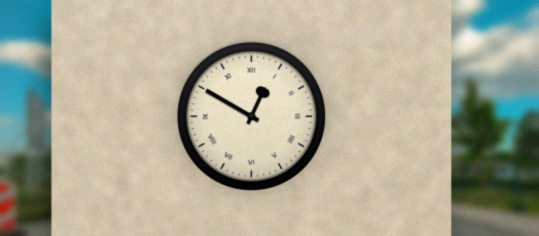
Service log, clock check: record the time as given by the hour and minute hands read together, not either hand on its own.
12:50
